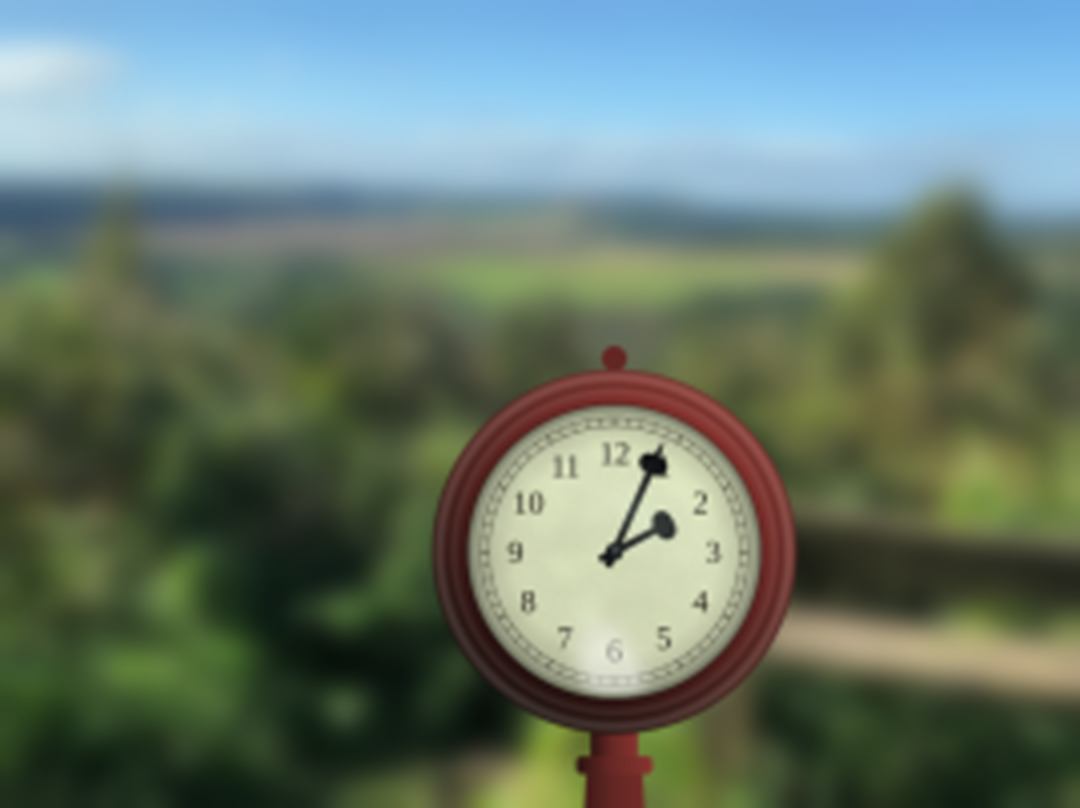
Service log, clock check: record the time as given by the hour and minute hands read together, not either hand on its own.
2:04
